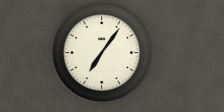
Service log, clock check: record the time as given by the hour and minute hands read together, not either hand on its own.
7:06
